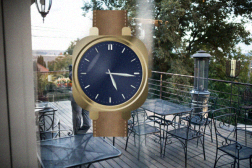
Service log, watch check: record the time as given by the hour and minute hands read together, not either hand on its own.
5:16
